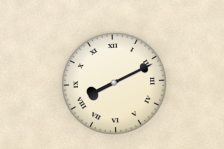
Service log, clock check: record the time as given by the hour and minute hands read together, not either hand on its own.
8:11
